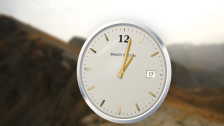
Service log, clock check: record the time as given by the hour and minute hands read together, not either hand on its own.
1:02
